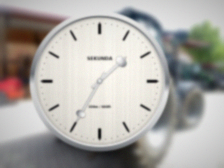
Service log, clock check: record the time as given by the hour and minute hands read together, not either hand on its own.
1:35
